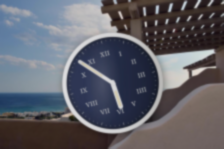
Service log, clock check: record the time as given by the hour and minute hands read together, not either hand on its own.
5:53
